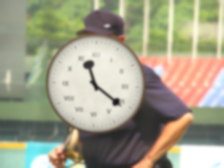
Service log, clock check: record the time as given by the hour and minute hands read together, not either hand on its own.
11:21
